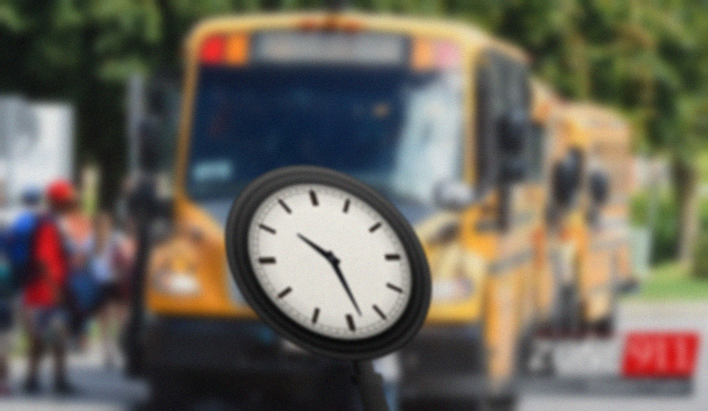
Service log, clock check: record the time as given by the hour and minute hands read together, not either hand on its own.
10:28
